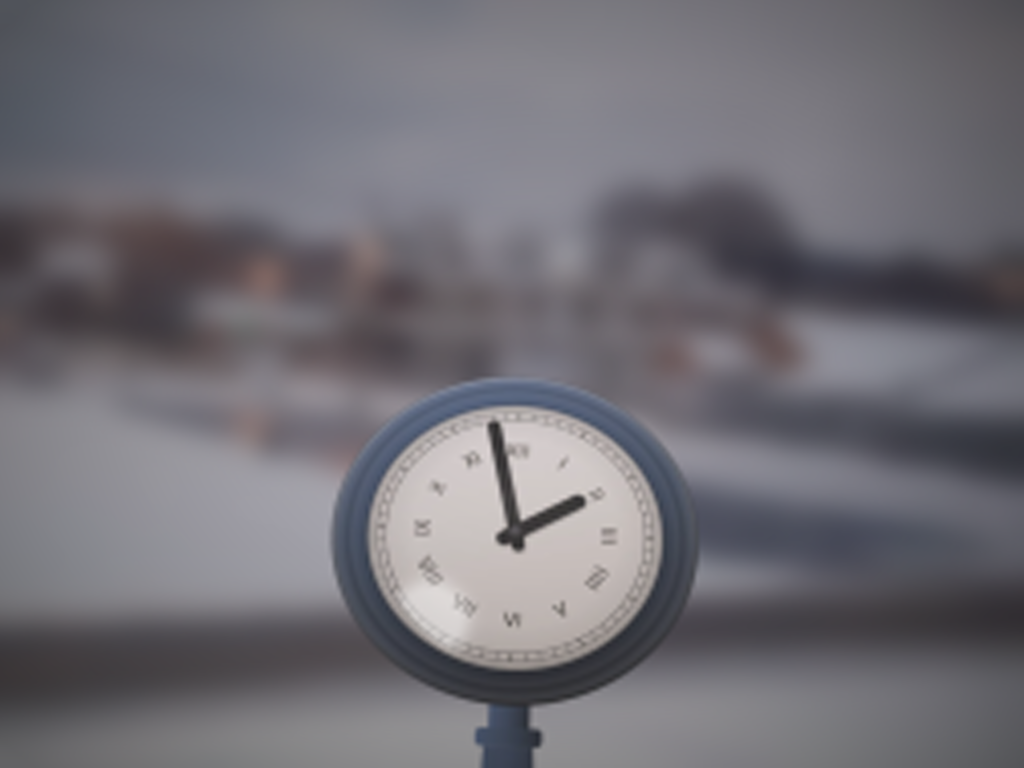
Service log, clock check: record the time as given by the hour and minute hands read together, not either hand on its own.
1:58
